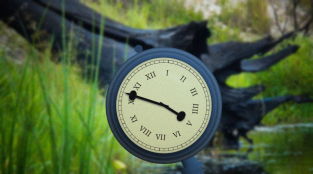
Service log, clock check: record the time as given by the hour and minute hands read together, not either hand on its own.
4:52
